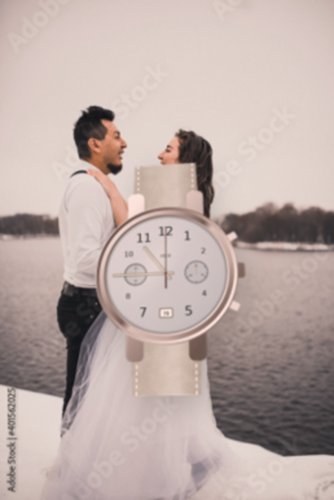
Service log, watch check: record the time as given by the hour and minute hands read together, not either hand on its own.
10:45
